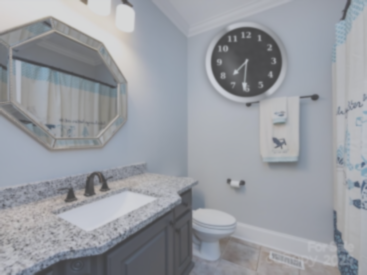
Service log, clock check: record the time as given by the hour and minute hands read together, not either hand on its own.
7:31
